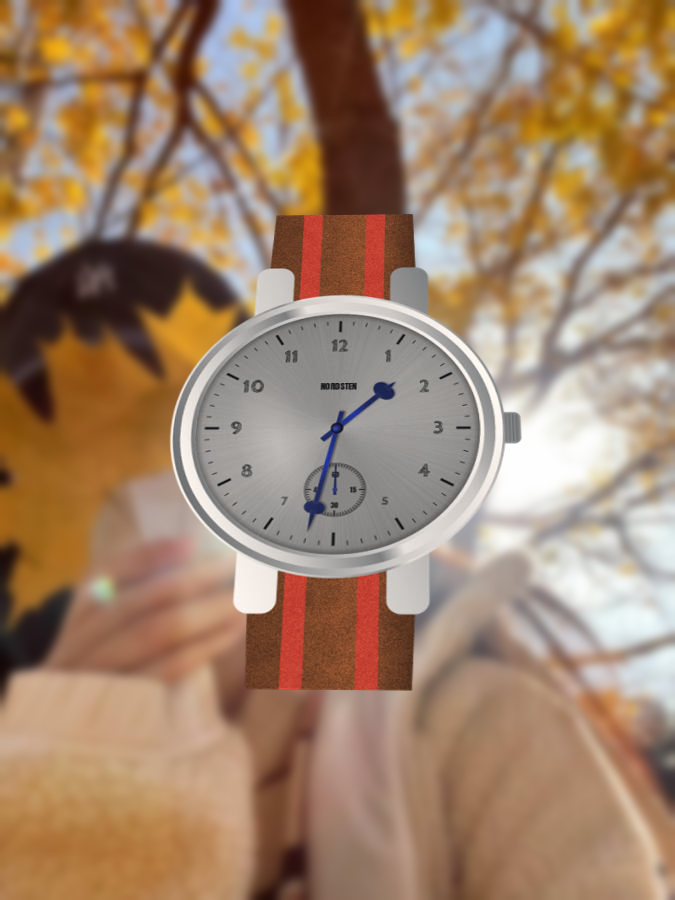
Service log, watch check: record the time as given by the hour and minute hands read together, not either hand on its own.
1:32
